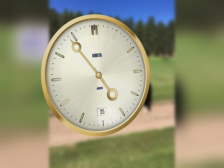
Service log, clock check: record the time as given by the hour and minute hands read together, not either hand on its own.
4:54
